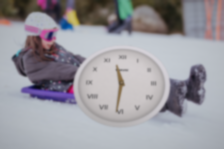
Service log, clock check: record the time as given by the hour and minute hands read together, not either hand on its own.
11:31
